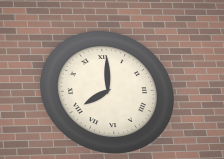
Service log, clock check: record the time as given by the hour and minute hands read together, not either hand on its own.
8:01
